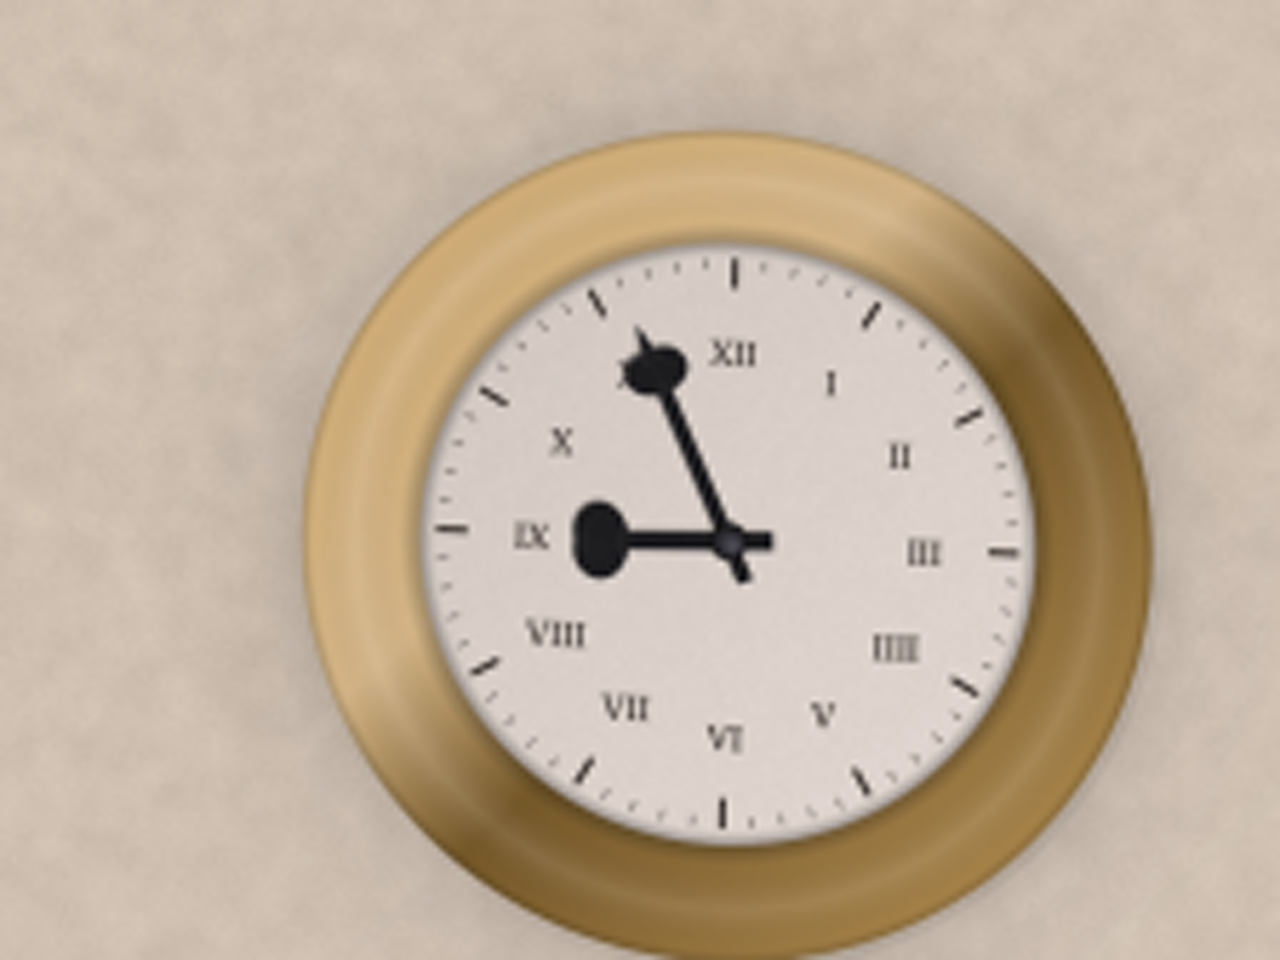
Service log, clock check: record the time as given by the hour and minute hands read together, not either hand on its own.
8:56
